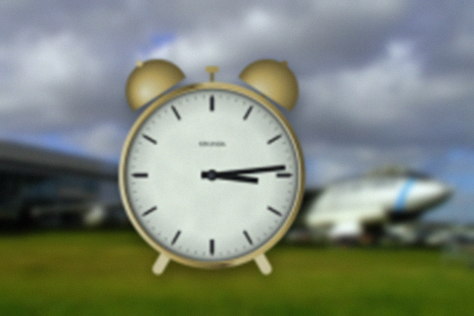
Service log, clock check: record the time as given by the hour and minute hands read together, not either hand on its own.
3:14
